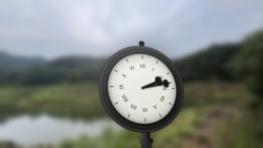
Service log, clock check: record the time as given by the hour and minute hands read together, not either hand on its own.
2:13
